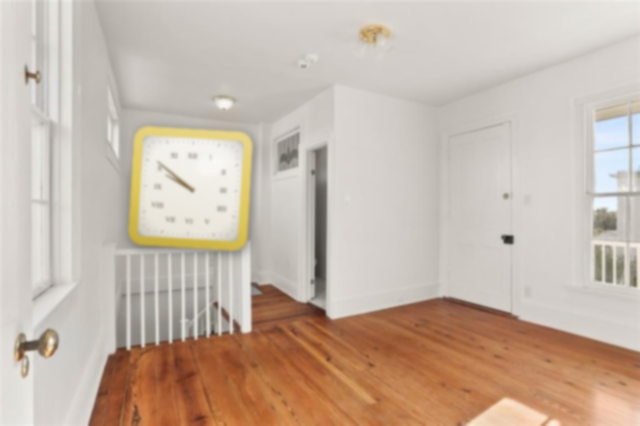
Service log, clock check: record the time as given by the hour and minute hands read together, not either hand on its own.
9:51
